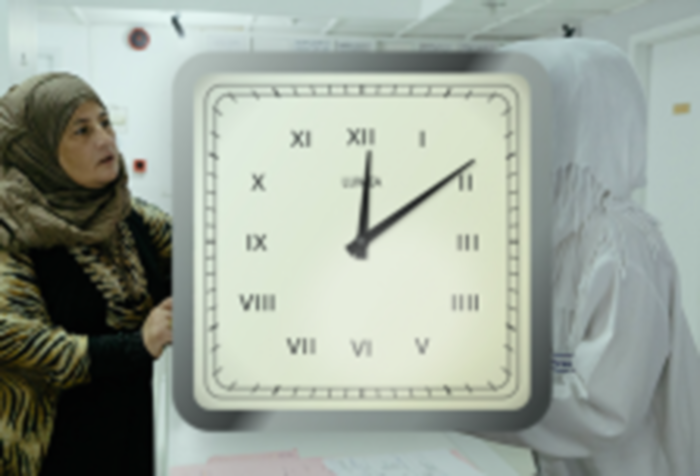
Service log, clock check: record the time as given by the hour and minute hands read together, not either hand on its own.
12:09
